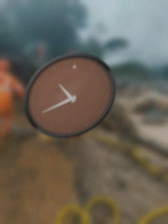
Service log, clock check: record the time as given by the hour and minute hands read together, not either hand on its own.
10:41
